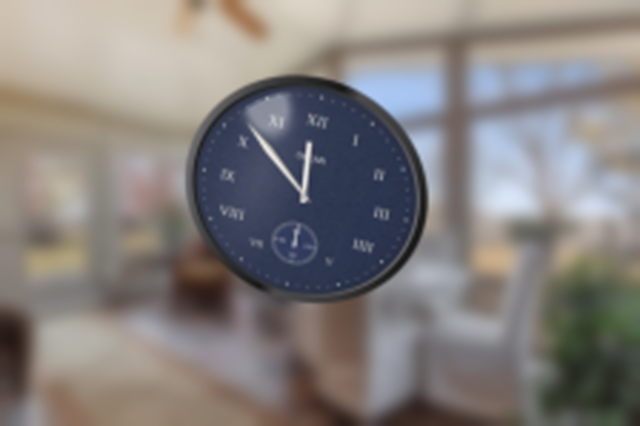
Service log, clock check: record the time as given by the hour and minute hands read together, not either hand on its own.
11:52
